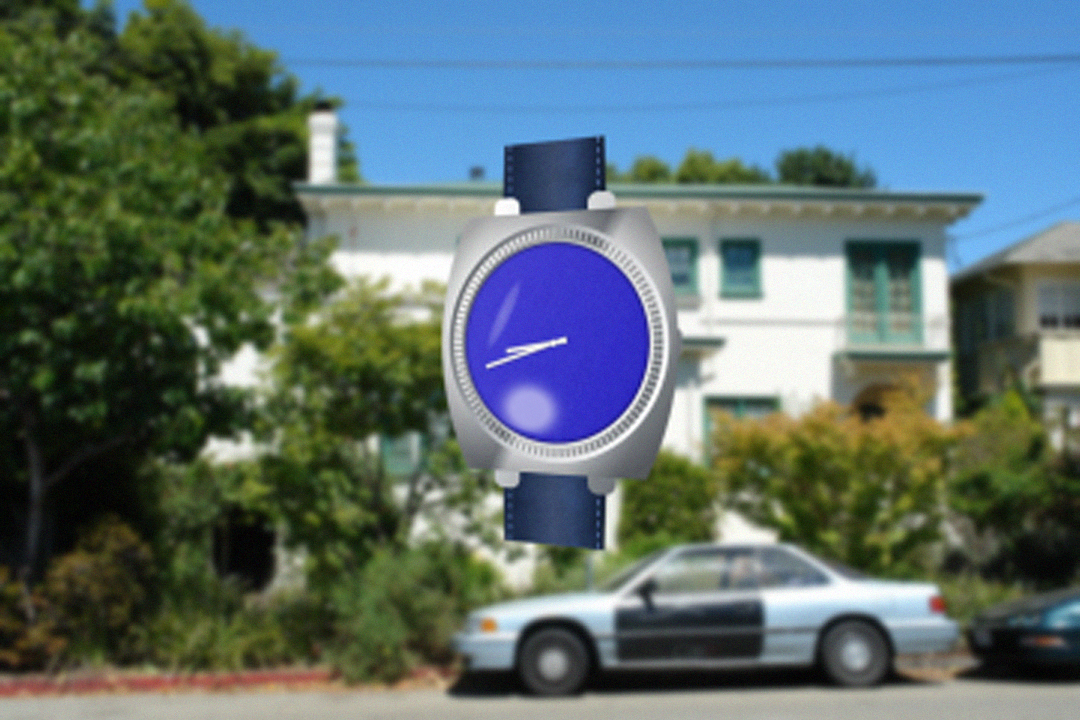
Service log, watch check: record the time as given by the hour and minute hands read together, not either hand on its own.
8:42
